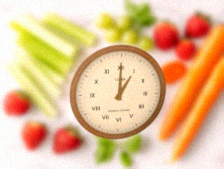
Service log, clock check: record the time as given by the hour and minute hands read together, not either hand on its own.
1:00
